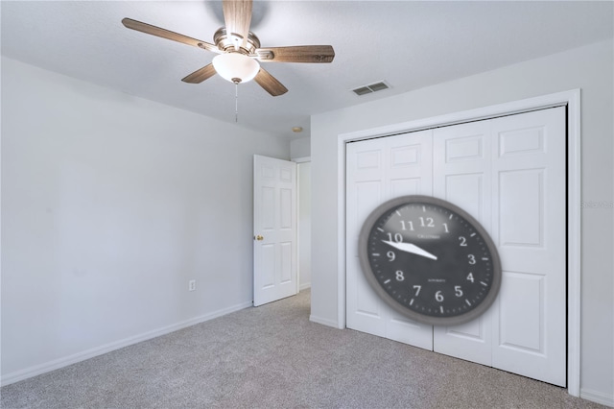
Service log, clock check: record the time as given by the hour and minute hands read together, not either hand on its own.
9:48
